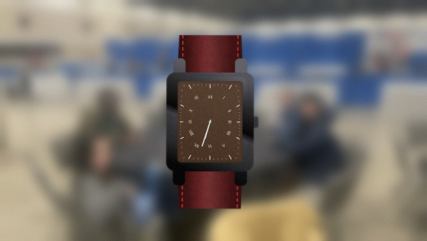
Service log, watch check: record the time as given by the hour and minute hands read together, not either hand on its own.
6:33
